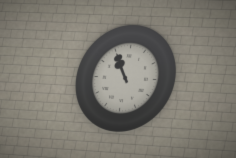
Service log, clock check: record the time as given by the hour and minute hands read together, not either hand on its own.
10:55
